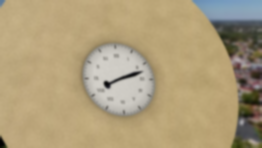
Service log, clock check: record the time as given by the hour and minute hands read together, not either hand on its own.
8:12
